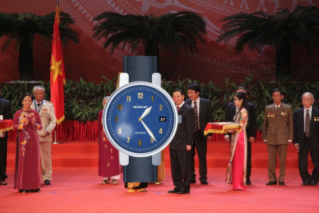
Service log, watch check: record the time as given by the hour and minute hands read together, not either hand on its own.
1:24
